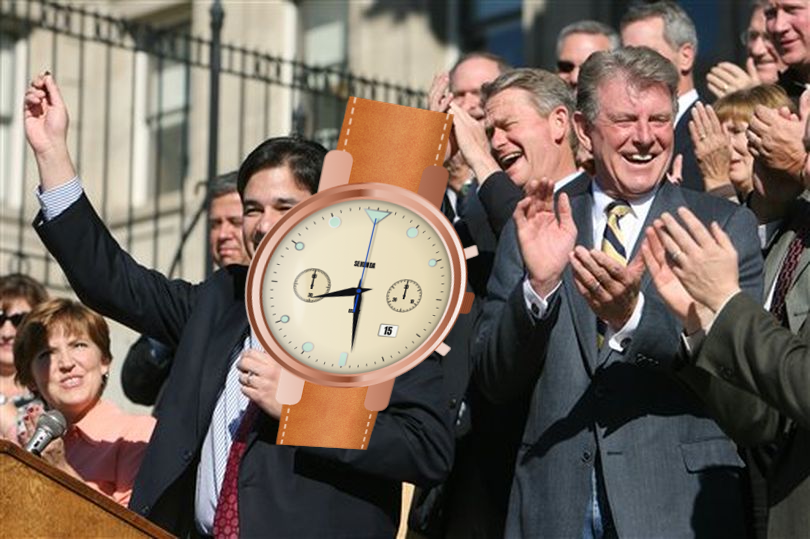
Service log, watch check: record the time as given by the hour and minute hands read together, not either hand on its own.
8:29
